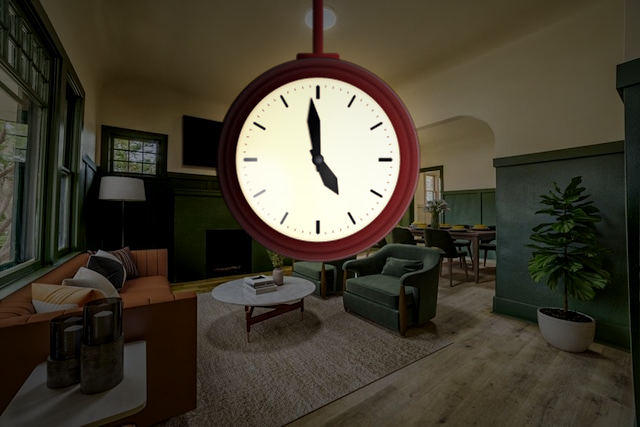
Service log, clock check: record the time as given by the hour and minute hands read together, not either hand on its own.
4:59
